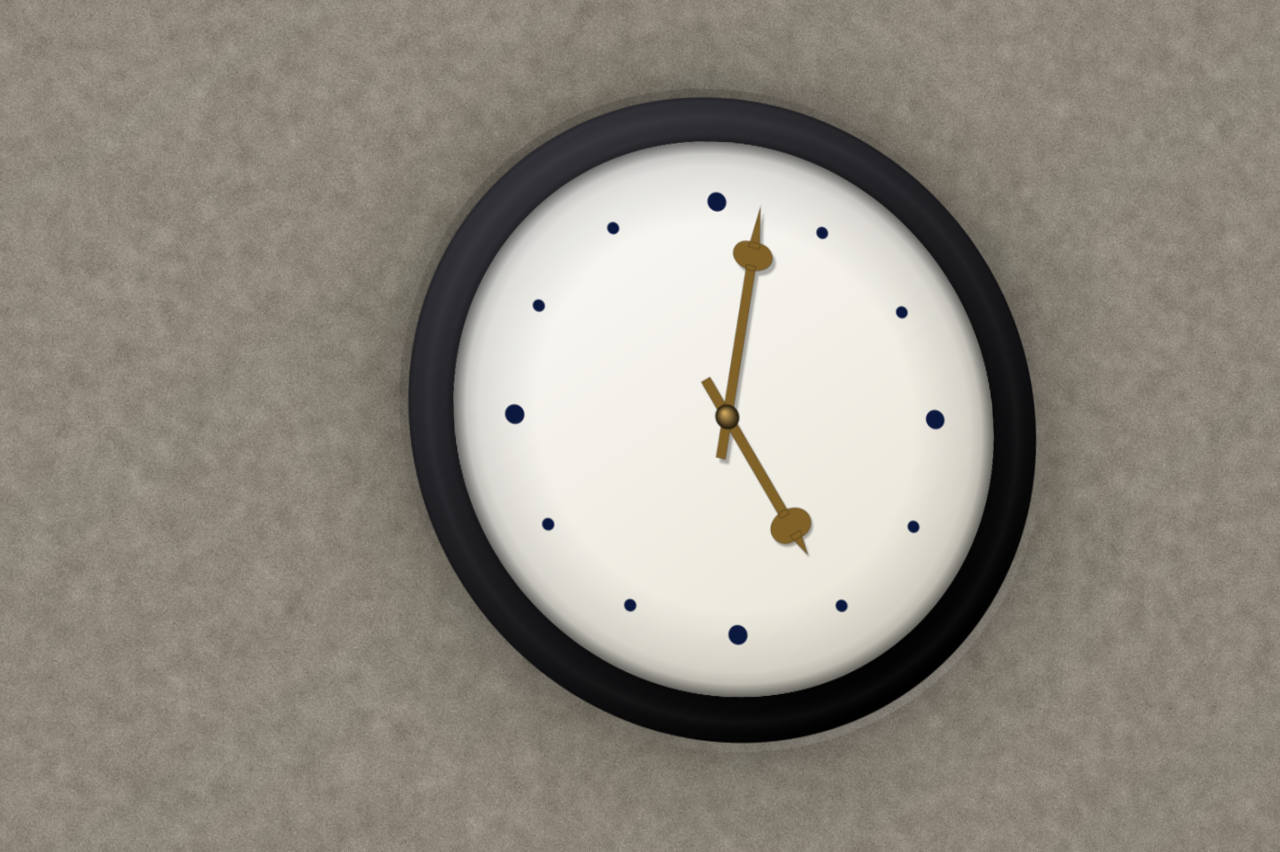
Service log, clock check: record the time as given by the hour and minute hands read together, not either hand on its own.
5:02
